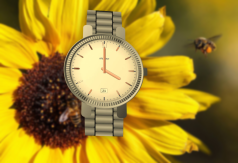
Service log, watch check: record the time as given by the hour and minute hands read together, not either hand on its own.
4:00
